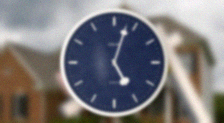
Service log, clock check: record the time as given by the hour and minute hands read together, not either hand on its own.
5:03
